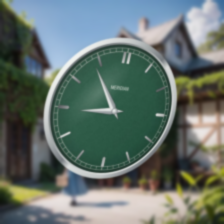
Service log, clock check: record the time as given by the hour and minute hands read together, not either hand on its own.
8:54
